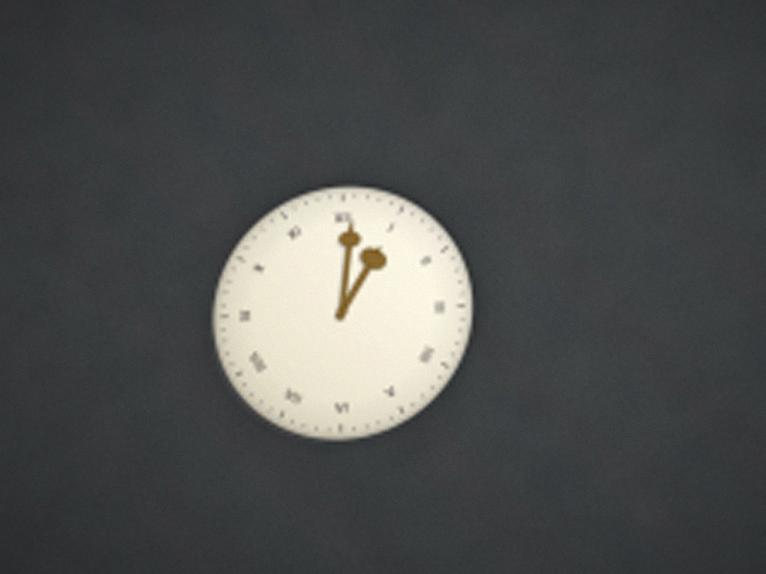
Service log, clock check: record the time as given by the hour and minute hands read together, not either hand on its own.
1:01
